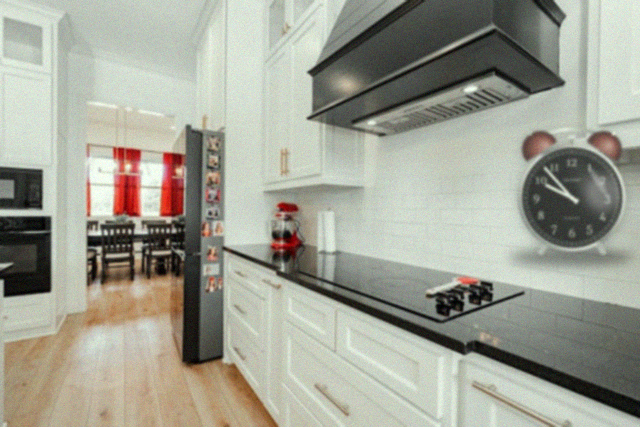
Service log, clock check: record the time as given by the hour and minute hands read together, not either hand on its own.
9:53
